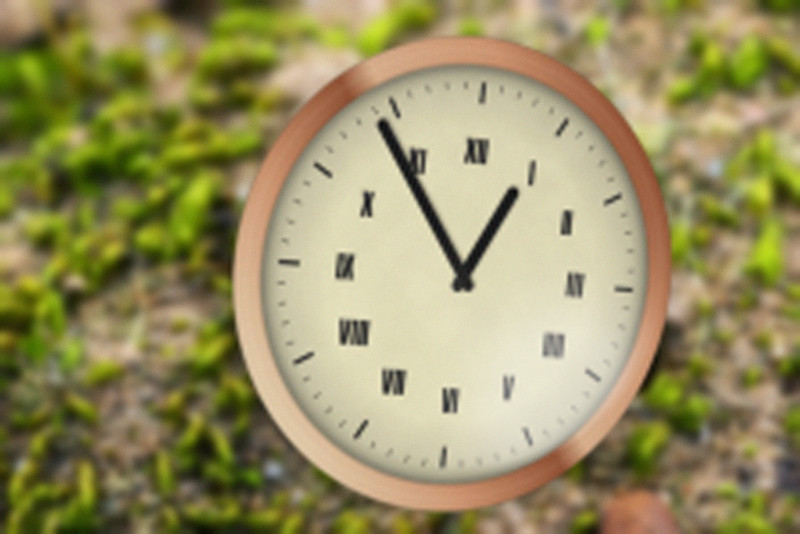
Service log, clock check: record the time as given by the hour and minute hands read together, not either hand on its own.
12:54
